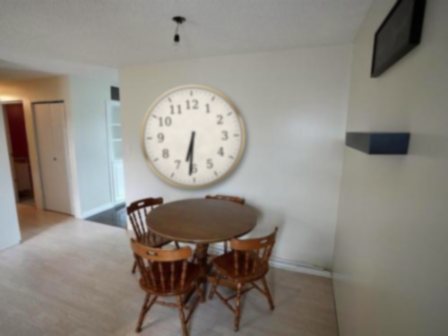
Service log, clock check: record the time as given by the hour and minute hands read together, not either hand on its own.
6:31
